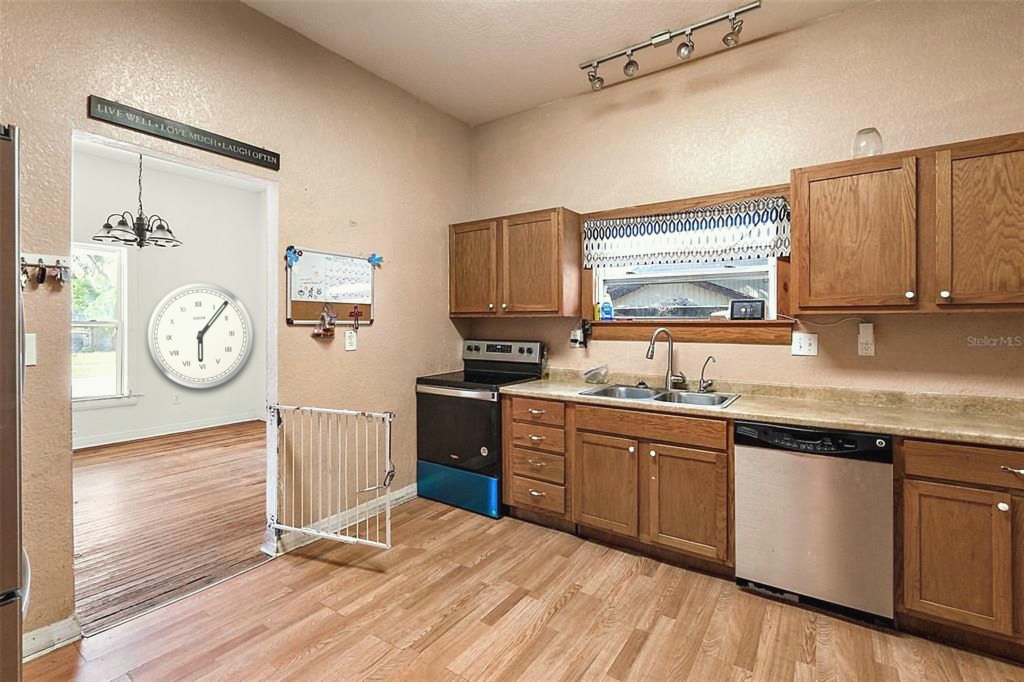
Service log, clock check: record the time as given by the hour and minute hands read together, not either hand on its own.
6:07
